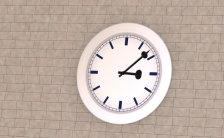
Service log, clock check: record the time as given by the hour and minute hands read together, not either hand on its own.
3:08
